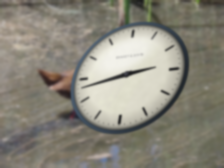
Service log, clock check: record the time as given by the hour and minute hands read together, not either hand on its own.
2:43
